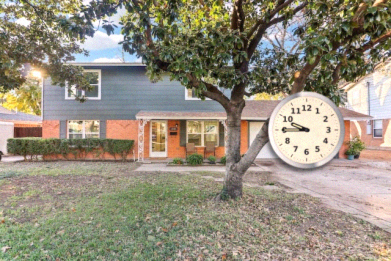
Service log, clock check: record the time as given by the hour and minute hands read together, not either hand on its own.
9:45
